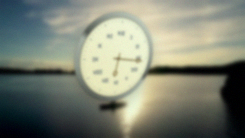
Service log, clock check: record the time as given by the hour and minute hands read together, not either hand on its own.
6:16
